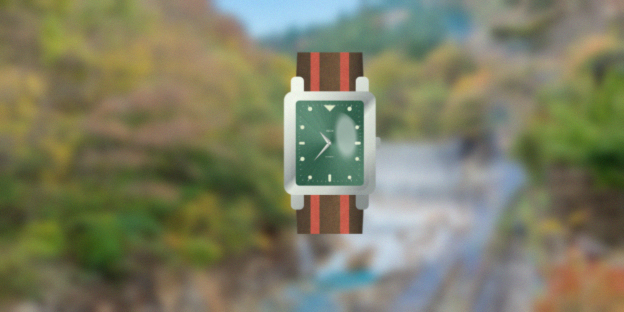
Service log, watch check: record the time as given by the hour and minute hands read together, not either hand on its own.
10:37
